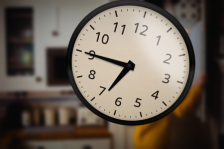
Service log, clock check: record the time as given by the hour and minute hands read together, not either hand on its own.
6:45
